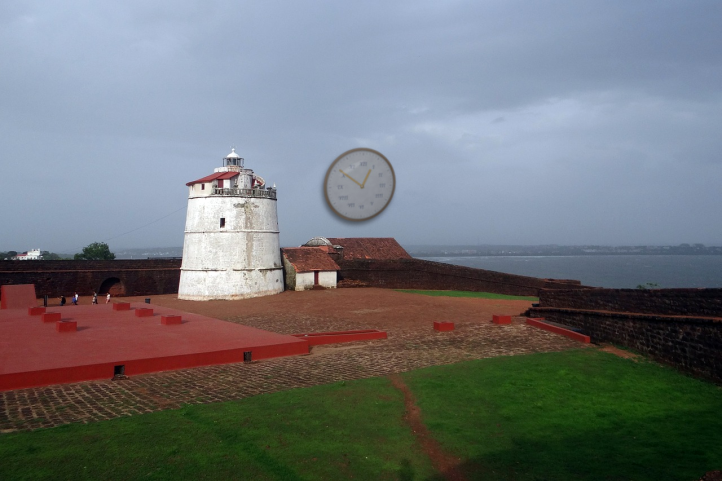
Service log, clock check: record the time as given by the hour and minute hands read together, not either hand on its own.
12:51
